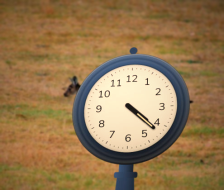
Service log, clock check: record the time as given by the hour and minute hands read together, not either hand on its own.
4:22
